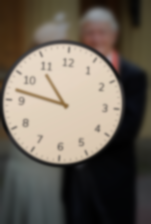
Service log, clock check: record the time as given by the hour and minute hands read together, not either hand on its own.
10:47
